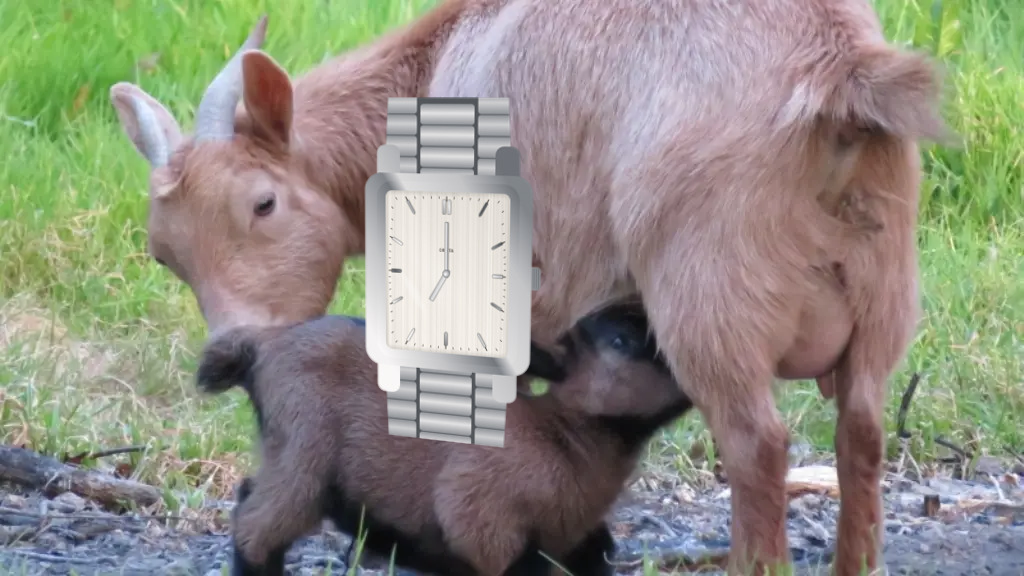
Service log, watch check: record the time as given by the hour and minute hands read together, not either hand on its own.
7:00
